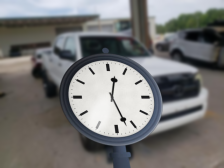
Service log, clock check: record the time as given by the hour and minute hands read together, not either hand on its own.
12:27
